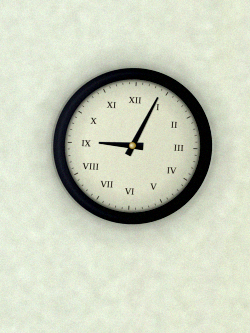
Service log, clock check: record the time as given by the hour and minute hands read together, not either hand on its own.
9:04
